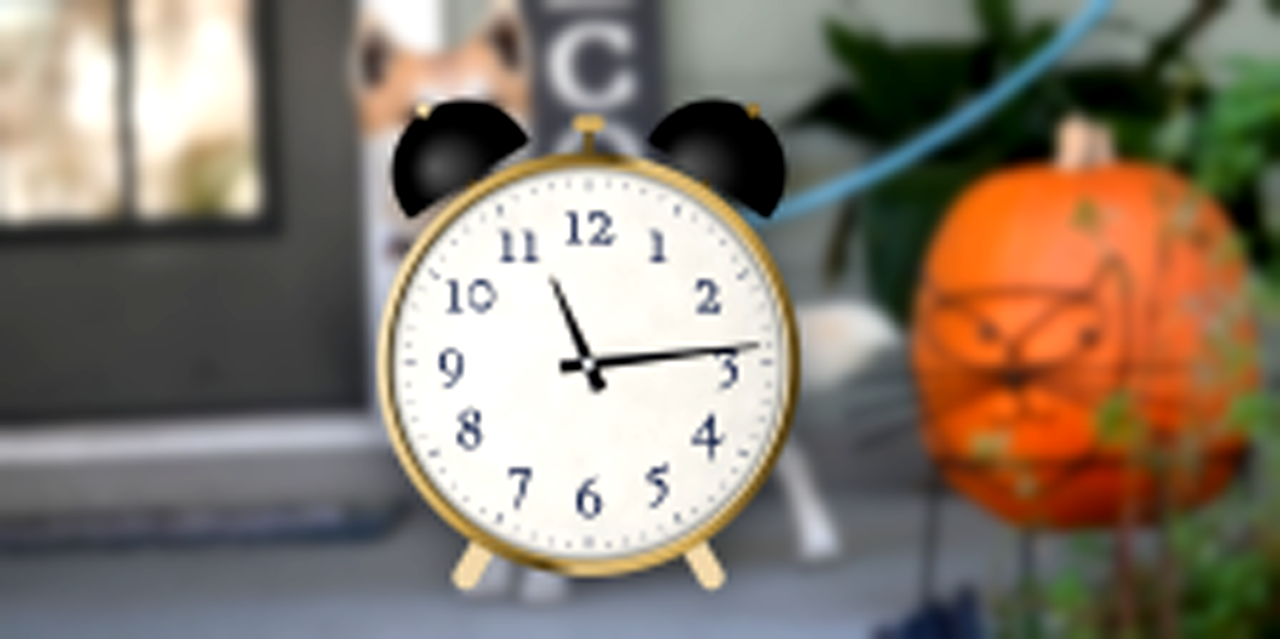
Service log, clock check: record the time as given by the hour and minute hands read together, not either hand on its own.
11:14
